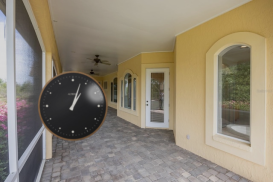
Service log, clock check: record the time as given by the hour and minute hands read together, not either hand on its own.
1:03
